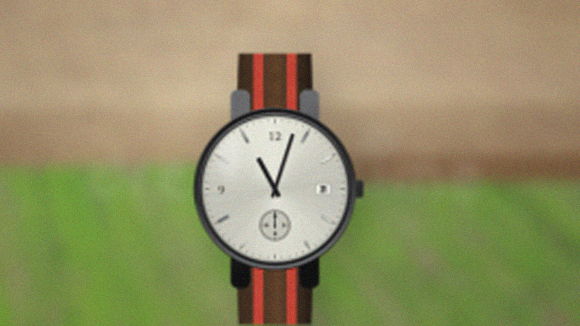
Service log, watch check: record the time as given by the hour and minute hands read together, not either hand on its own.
11:03
